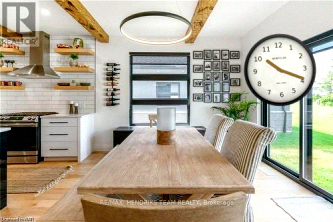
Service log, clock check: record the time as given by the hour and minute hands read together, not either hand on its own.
10:19
